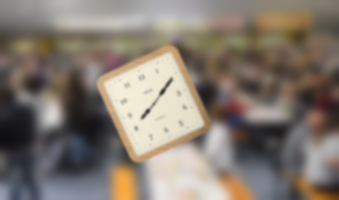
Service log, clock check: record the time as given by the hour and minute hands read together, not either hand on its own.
8:10
